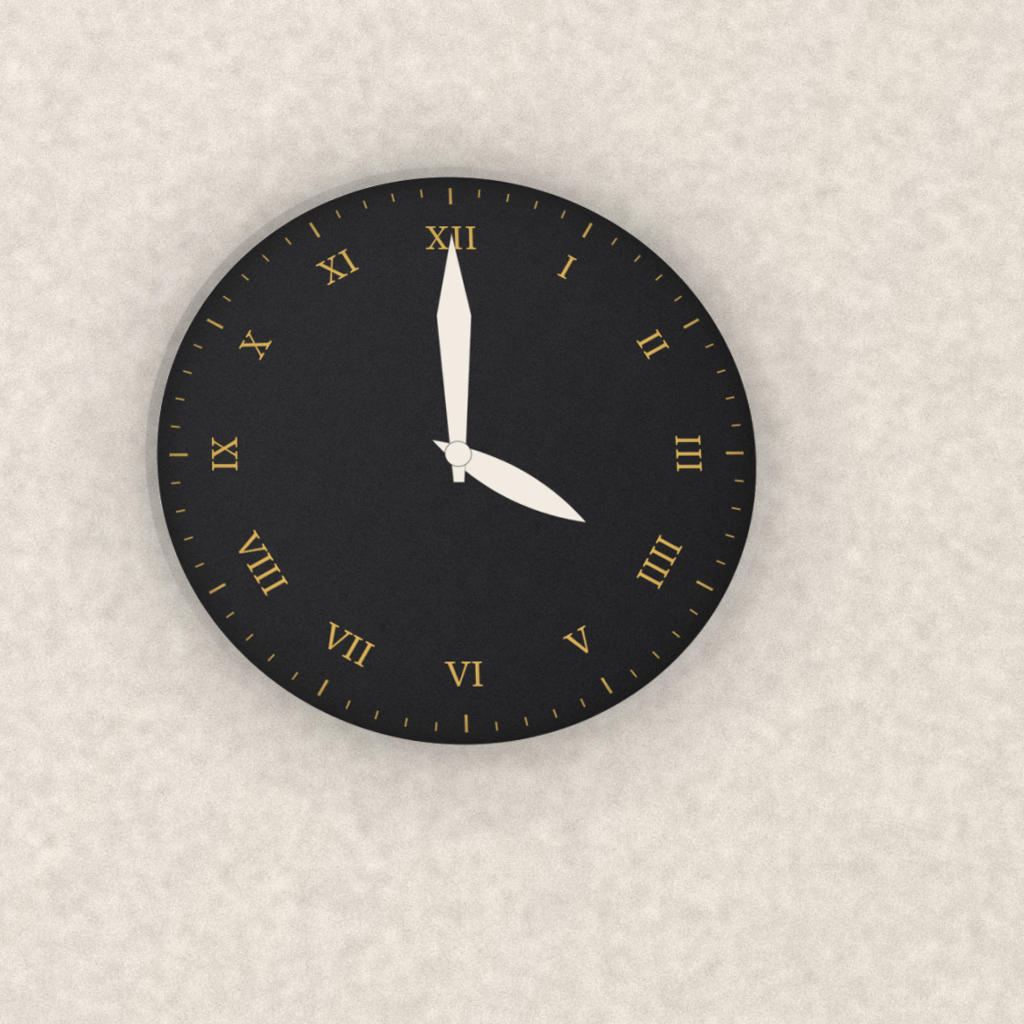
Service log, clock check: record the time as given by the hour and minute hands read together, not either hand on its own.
4:00
